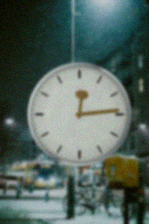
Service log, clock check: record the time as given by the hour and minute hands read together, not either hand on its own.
12:14
